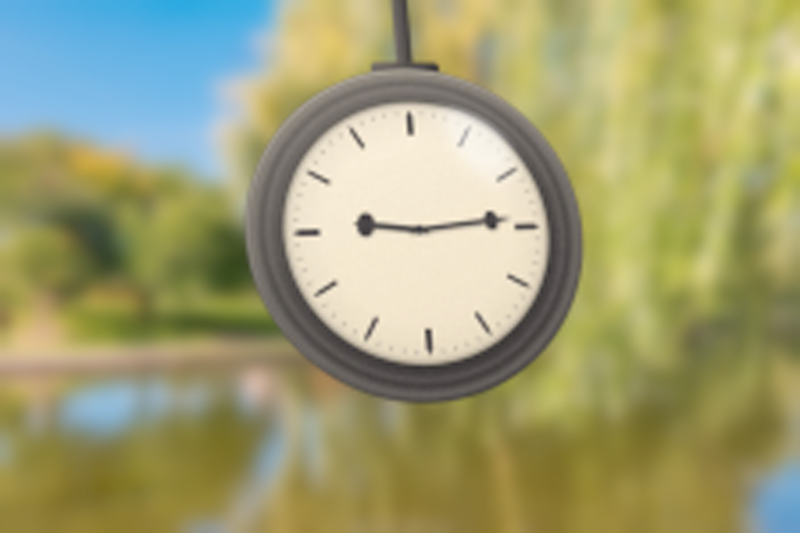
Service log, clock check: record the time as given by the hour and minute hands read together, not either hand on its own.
9:14
